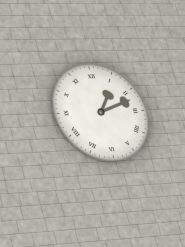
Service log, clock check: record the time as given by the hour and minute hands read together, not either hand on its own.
1:12
